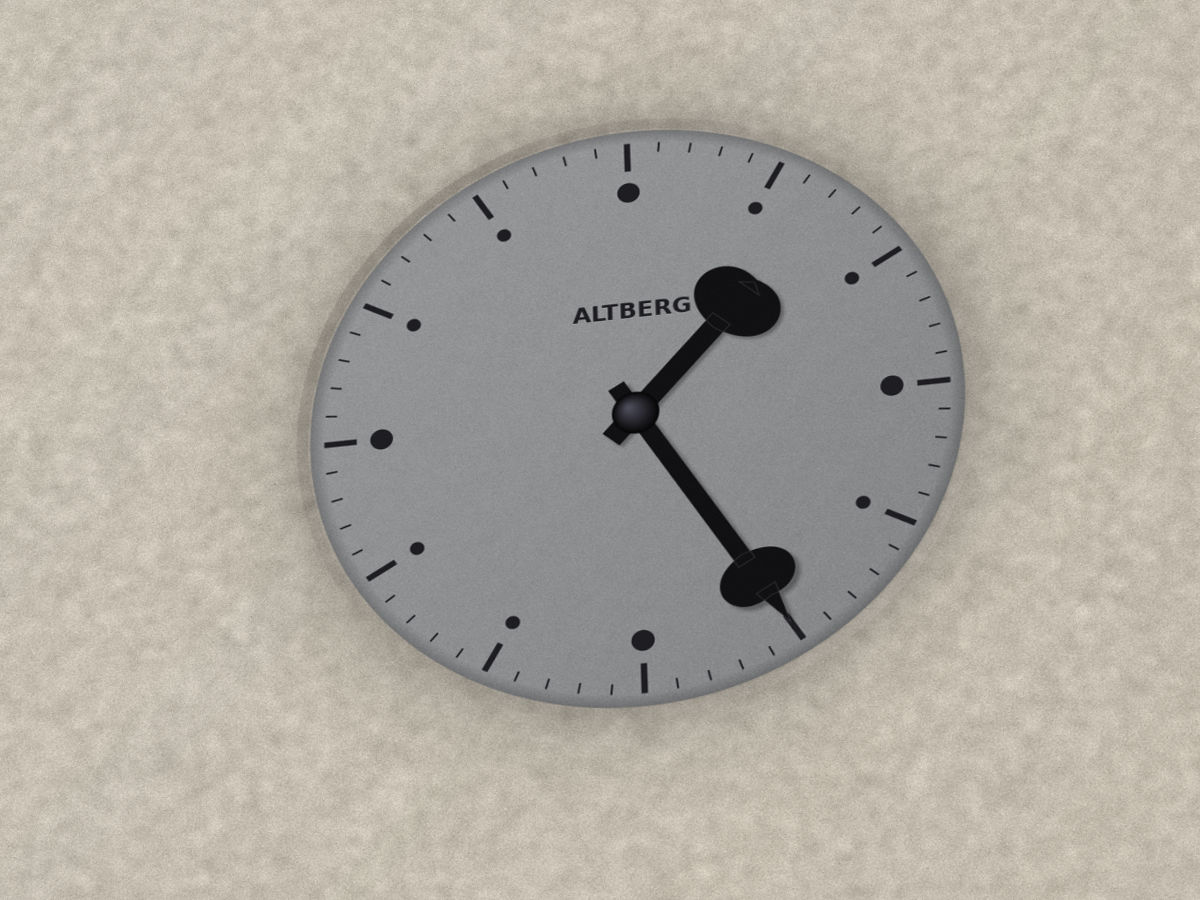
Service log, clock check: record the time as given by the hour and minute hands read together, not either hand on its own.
1:25
